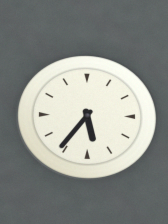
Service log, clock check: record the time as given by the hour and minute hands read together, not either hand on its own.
5:36
